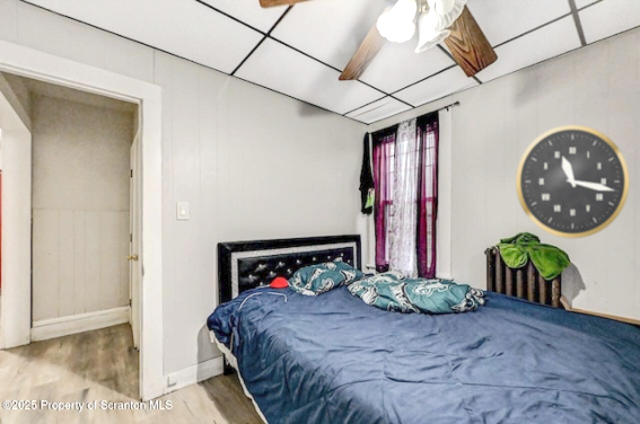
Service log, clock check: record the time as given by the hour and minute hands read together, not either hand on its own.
11:17
